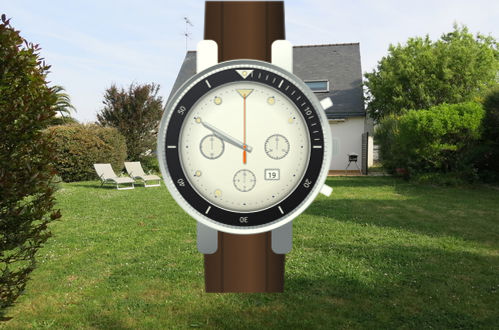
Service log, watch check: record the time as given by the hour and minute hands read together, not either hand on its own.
9:50
